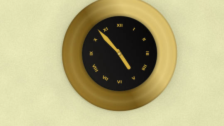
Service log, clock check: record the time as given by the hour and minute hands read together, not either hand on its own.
4:53
